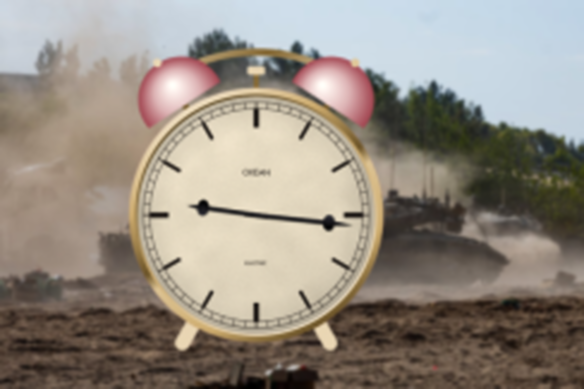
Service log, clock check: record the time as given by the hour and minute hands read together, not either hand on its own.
9:16
